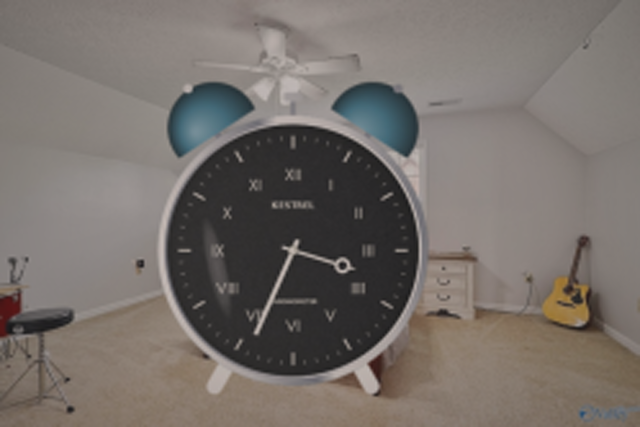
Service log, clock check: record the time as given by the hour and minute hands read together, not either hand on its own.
3:34
